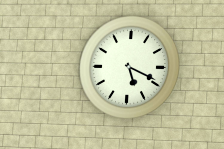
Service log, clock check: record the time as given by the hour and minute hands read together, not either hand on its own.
5:19
